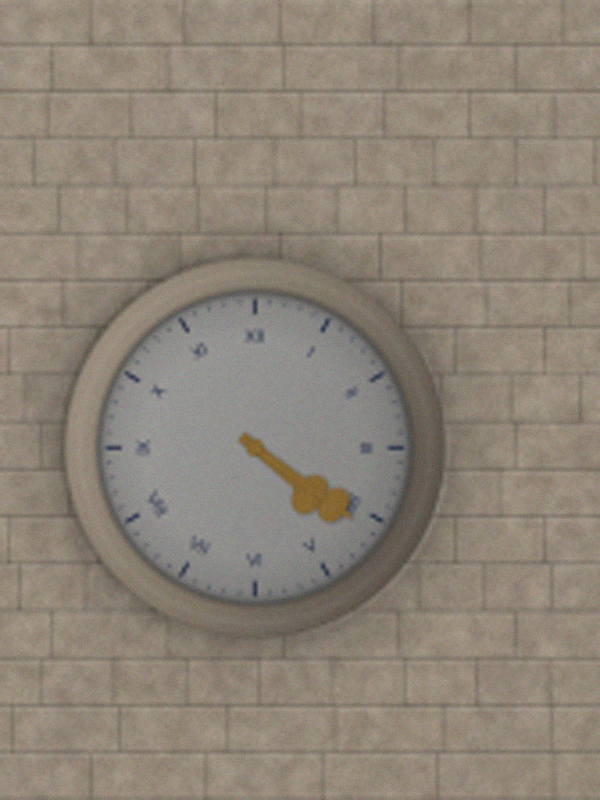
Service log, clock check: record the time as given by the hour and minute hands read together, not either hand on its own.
4:21
